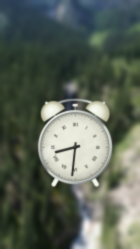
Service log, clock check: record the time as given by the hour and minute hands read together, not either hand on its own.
8:31
